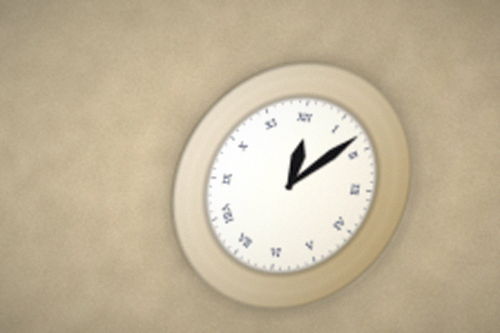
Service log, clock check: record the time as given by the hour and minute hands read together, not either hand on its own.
12:08
